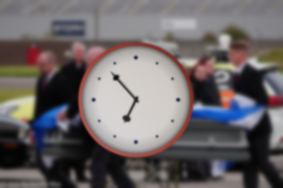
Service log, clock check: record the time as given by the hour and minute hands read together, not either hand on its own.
6:53
